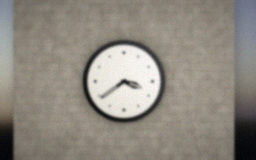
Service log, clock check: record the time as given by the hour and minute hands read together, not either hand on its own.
3:39
